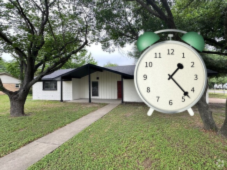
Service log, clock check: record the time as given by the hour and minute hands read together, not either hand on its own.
1:23
